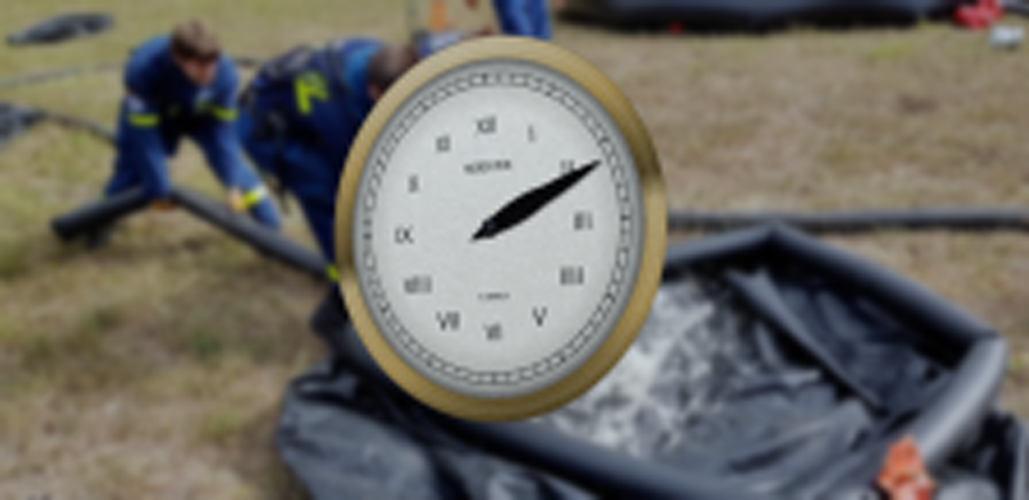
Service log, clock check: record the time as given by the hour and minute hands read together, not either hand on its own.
2:11
